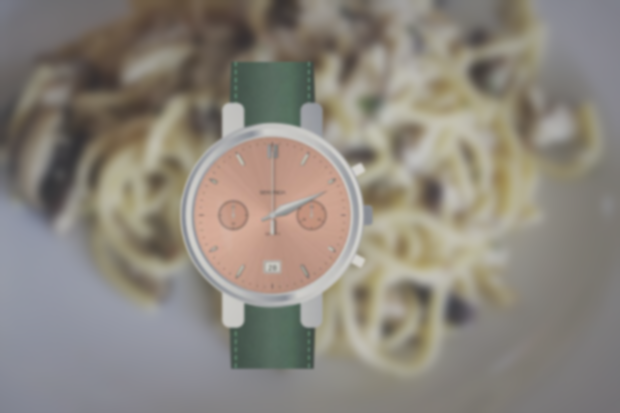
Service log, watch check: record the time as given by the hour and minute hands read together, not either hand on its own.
2:11
